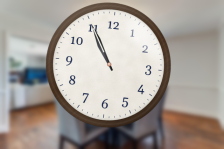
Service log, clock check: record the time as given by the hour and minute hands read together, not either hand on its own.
10:55
